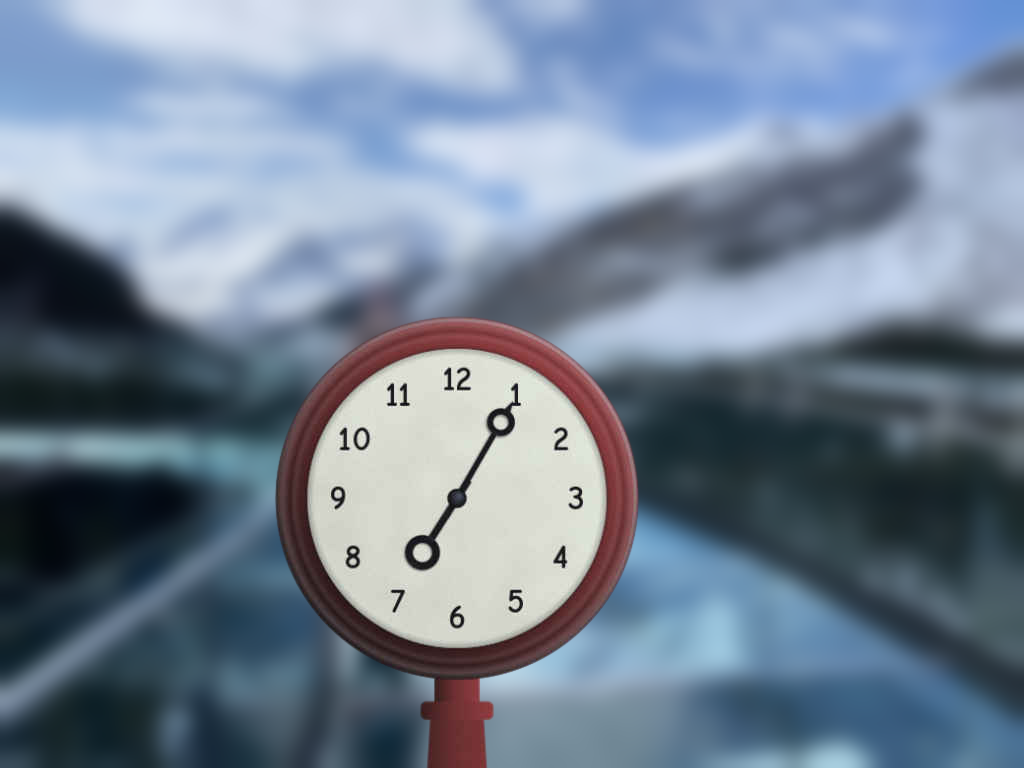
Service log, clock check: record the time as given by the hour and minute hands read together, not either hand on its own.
7:05
